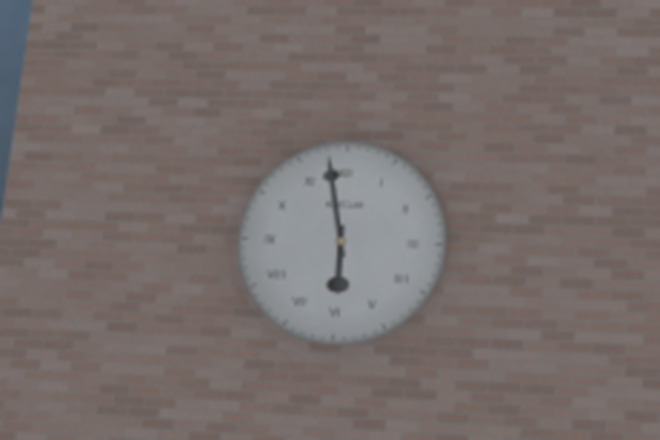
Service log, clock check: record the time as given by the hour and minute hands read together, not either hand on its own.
5:58
